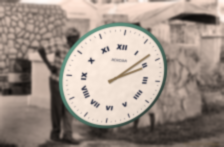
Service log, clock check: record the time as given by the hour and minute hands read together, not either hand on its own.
2:08
